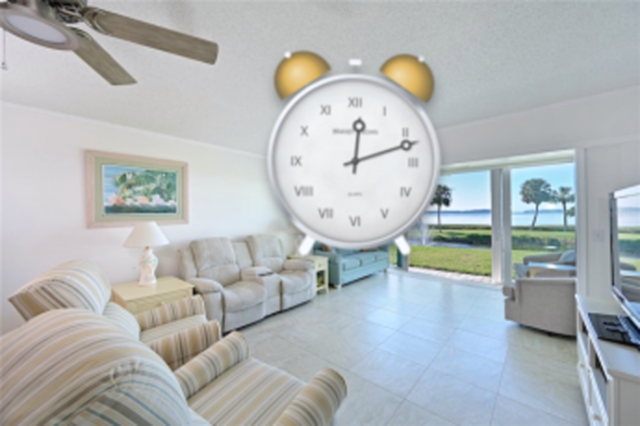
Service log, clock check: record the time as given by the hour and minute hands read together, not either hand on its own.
12:12
